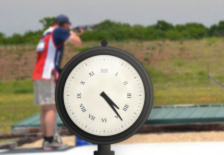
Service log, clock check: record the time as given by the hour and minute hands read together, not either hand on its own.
4:24
